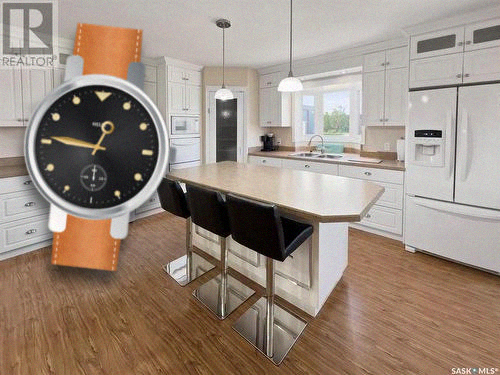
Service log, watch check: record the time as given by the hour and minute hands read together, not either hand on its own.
12:46
